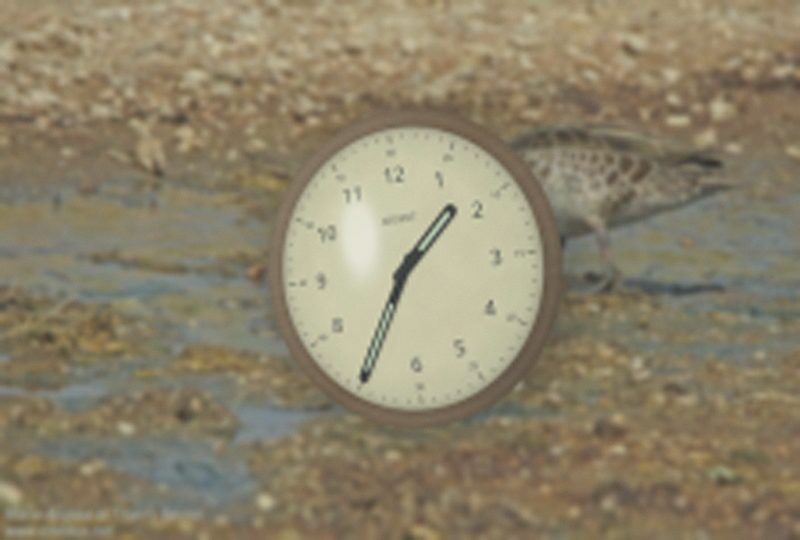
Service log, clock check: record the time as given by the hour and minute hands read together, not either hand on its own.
1:35
